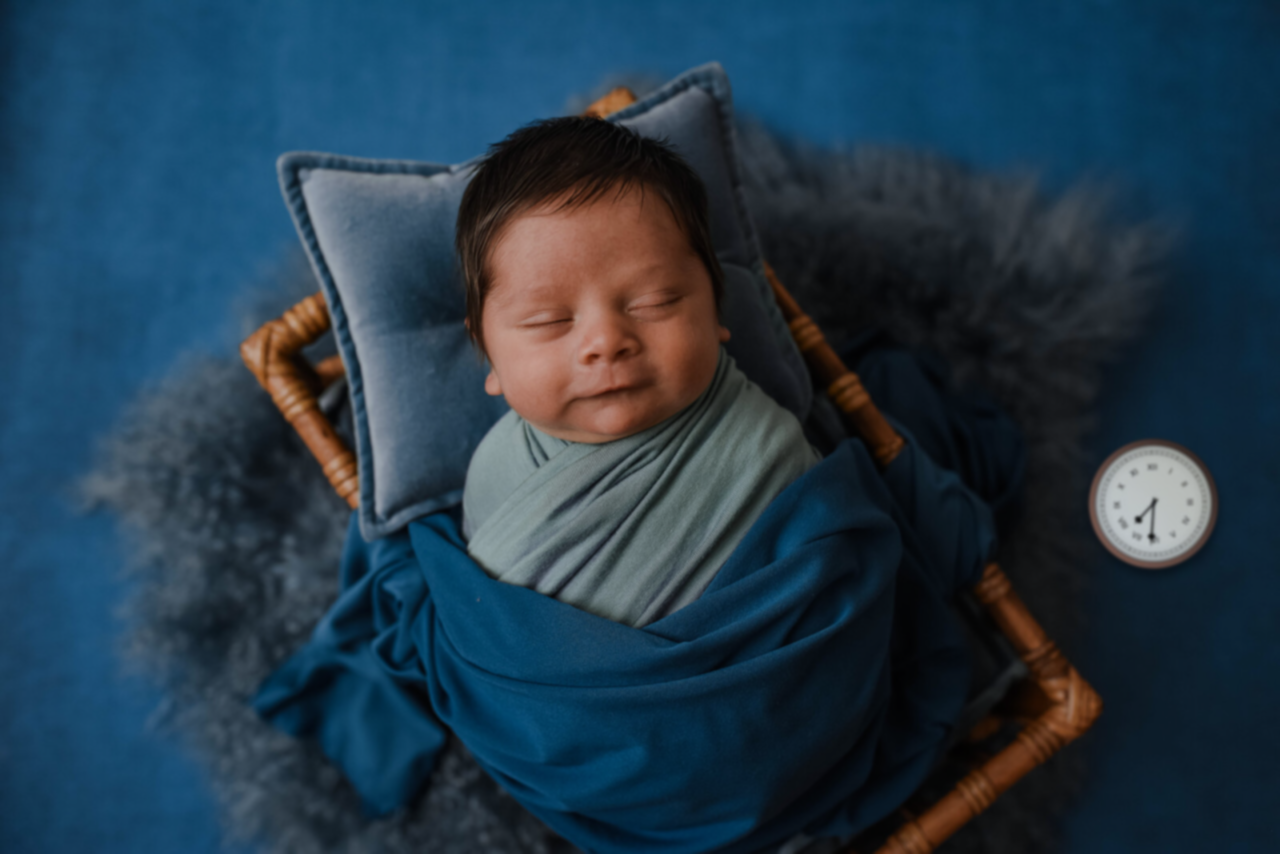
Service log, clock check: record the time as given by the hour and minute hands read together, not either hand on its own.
7:31
